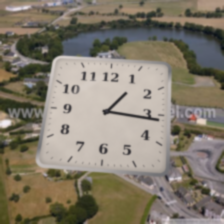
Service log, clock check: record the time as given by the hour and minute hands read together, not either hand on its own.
1:16
